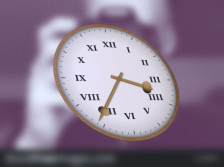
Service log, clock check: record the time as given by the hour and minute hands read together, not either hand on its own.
3:36
